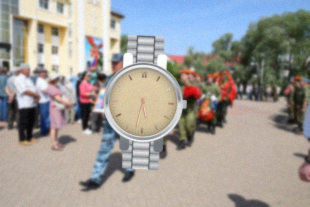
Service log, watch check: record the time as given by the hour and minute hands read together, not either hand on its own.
5:32
